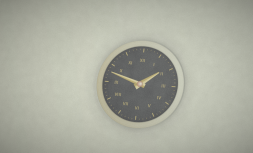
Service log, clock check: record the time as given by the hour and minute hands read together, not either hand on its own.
1:48
